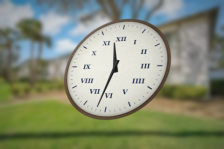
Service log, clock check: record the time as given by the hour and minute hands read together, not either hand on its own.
11:32
